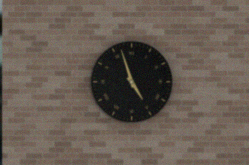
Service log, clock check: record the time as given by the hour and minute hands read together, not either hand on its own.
4:57
